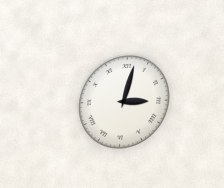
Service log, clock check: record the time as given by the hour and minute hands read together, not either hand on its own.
3:02
